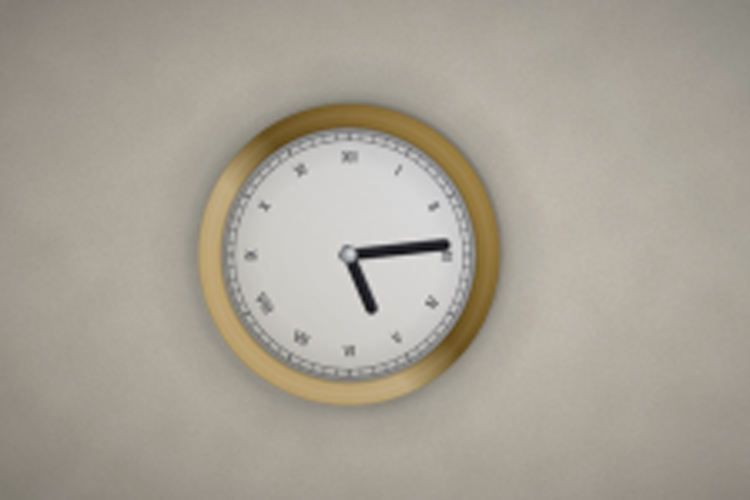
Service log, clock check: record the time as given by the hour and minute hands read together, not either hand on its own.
5:14
